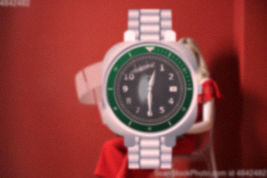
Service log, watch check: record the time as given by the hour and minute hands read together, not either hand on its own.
12:30
